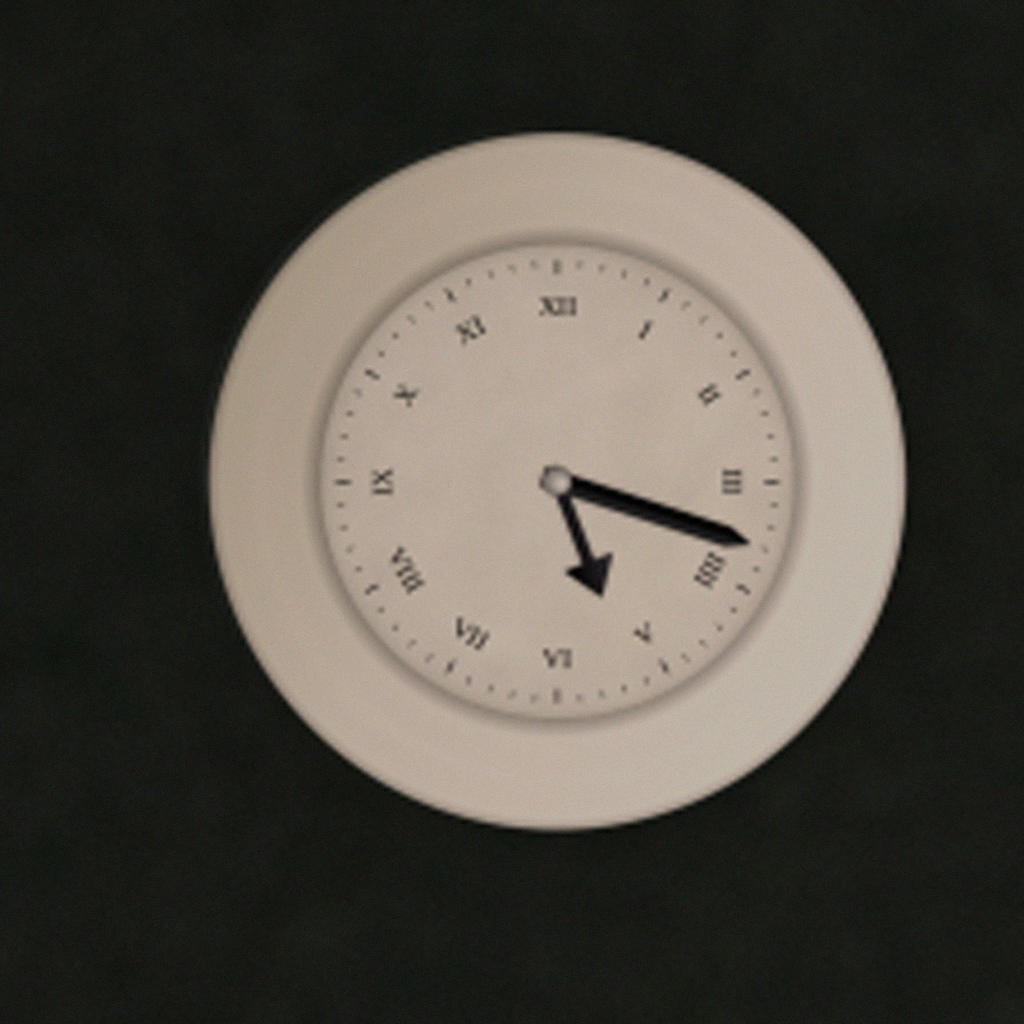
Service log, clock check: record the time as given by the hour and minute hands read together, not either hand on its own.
5:18
